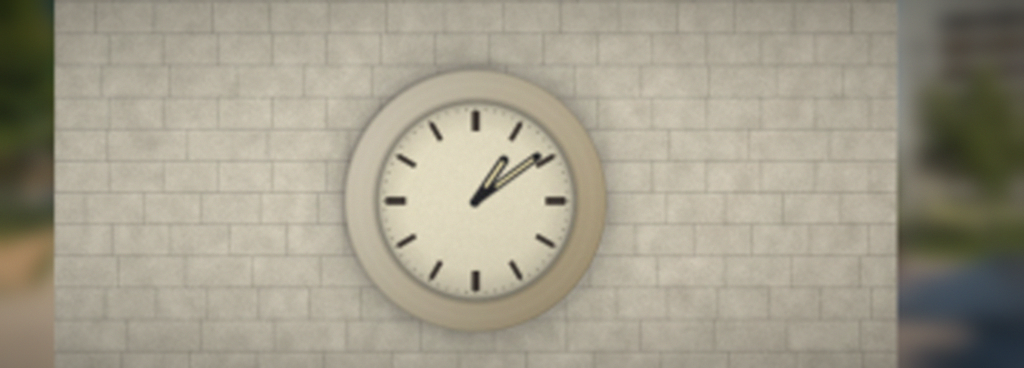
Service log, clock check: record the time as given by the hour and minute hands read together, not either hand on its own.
1:09
